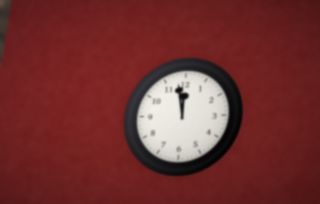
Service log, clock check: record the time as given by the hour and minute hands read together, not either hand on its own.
11:58
